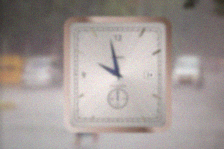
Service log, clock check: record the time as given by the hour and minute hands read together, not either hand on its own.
9:58
